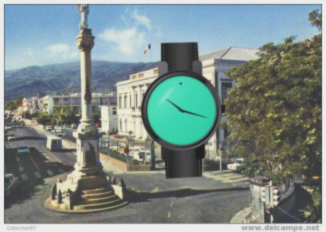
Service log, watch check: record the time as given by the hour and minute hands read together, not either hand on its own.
10:18
